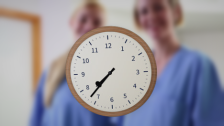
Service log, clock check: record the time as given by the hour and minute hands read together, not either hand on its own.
7:37
